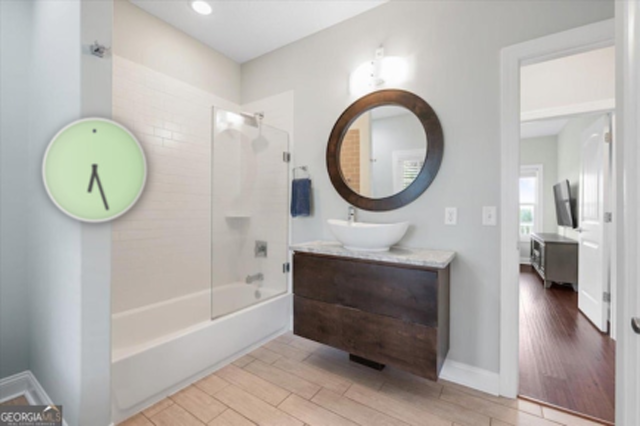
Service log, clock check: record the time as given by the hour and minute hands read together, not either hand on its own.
6:27
